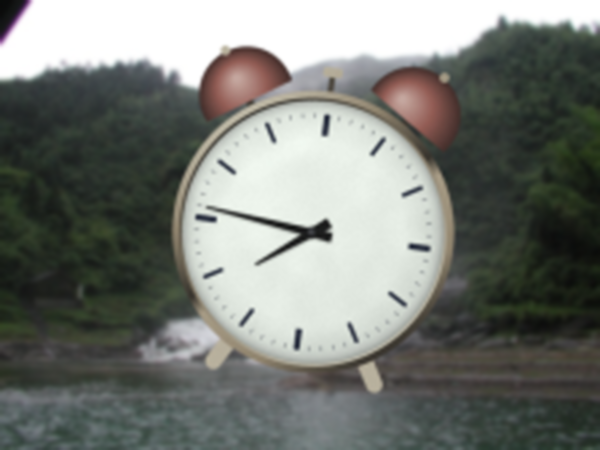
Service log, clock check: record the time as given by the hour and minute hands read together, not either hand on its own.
7:46
